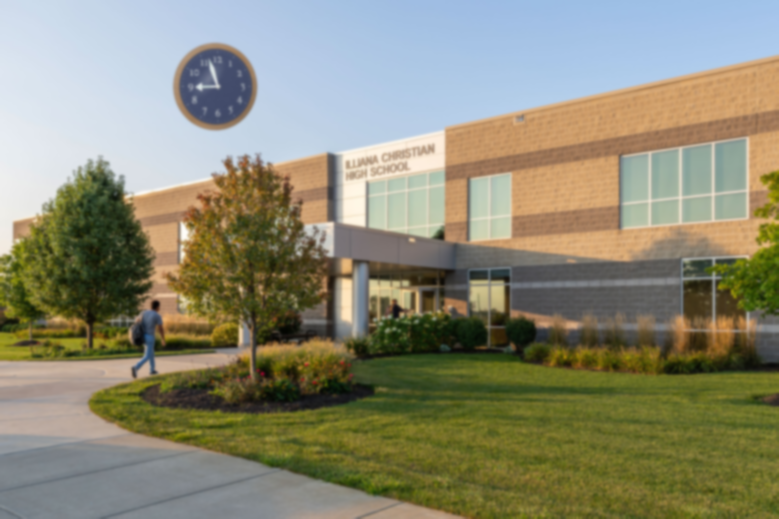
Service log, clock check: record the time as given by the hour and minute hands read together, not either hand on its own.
8:57
